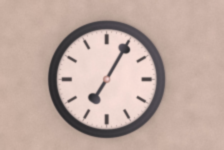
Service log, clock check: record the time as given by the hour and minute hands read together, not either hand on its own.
7:05
